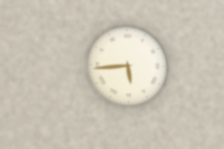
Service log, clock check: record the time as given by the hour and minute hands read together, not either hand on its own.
5:44
